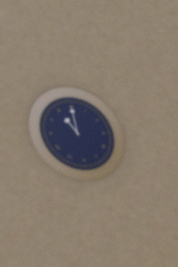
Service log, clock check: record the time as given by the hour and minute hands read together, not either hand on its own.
11:00
